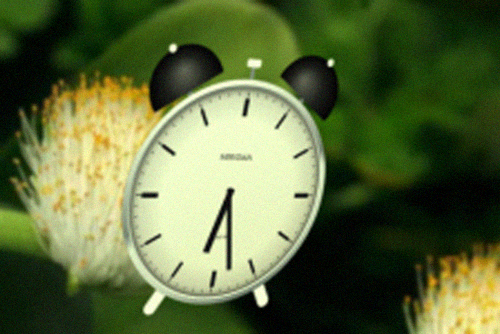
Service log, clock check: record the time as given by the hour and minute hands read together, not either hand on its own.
6:28
